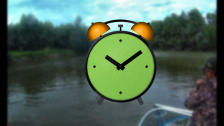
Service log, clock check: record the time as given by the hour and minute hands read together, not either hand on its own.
10:09
